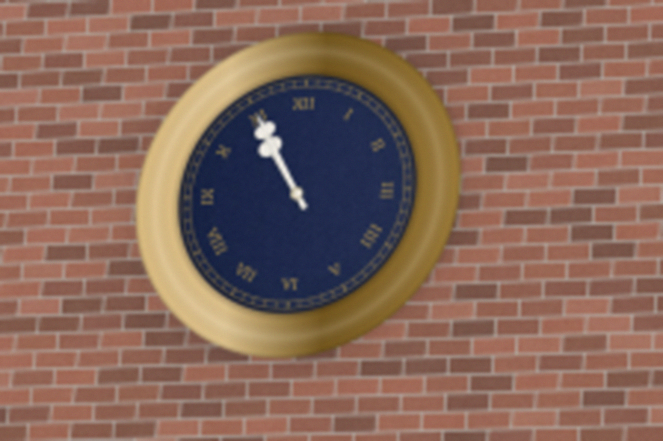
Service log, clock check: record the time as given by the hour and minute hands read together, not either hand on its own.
10:55
